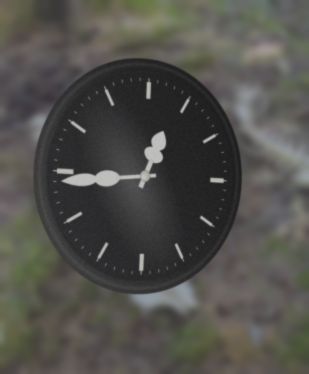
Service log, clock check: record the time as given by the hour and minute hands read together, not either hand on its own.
12:44
